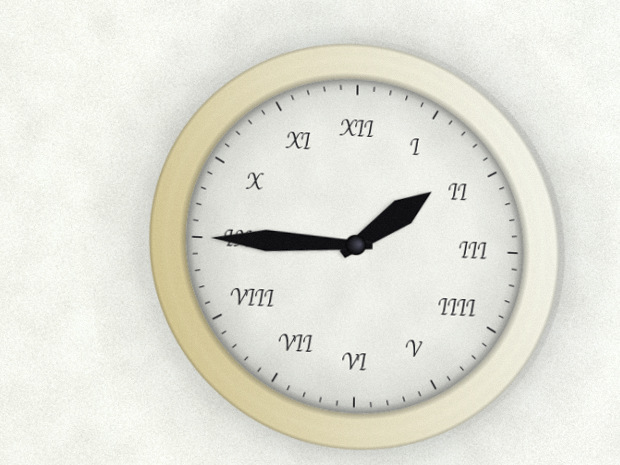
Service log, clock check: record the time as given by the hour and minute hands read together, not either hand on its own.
1:45
